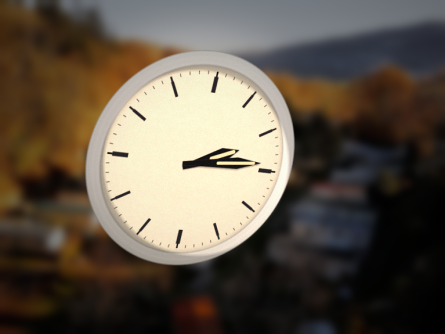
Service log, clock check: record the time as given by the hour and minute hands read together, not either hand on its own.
2:14
